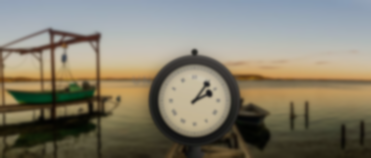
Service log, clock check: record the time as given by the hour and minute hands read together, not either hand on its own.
2:06
